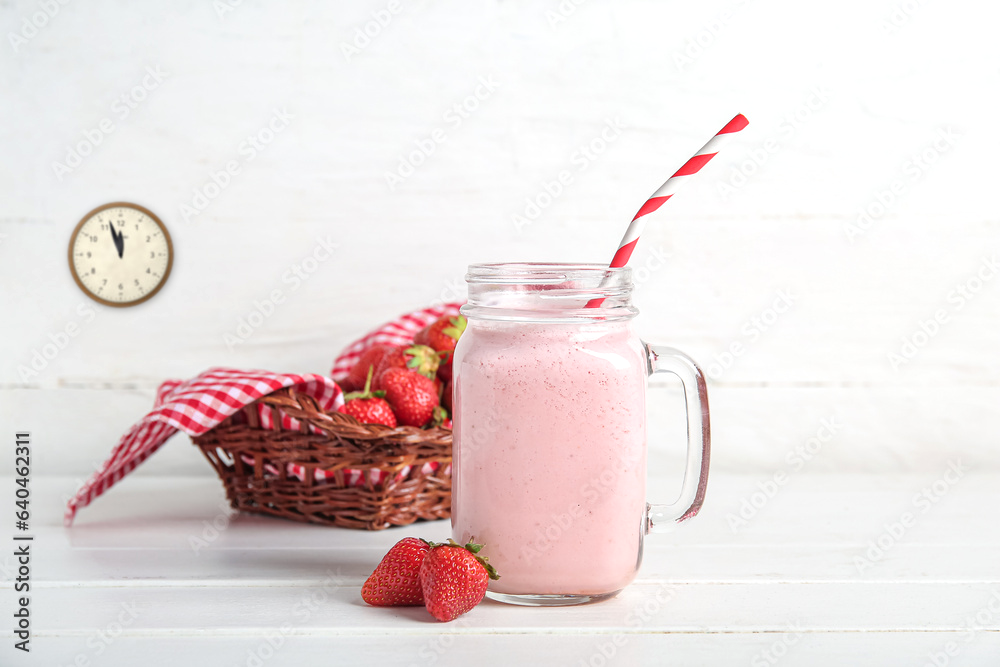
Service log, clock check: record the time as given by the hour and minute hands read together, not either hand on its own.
11:57
